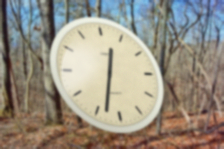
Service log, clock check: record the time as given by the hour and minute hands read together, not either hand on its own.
12:33
